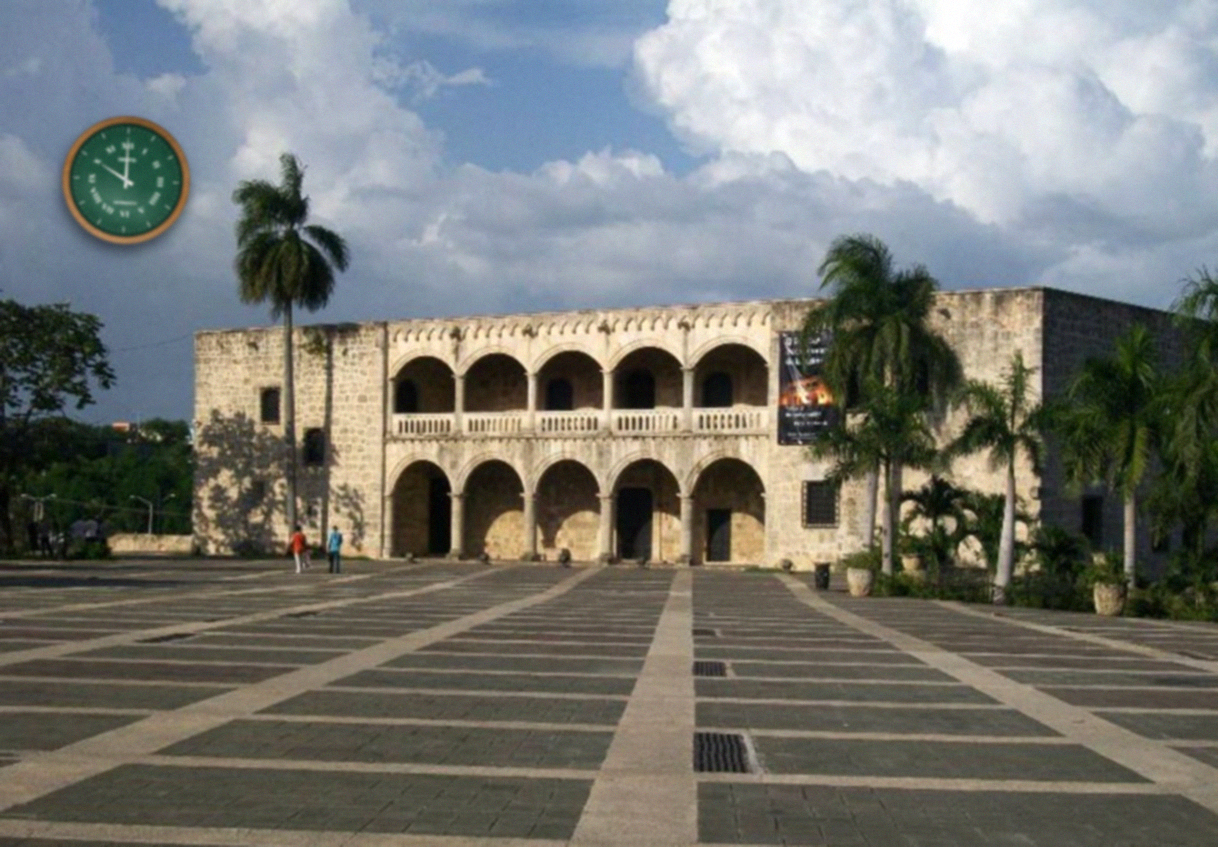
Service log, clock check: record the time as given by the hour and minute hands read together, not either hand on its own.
10:00
